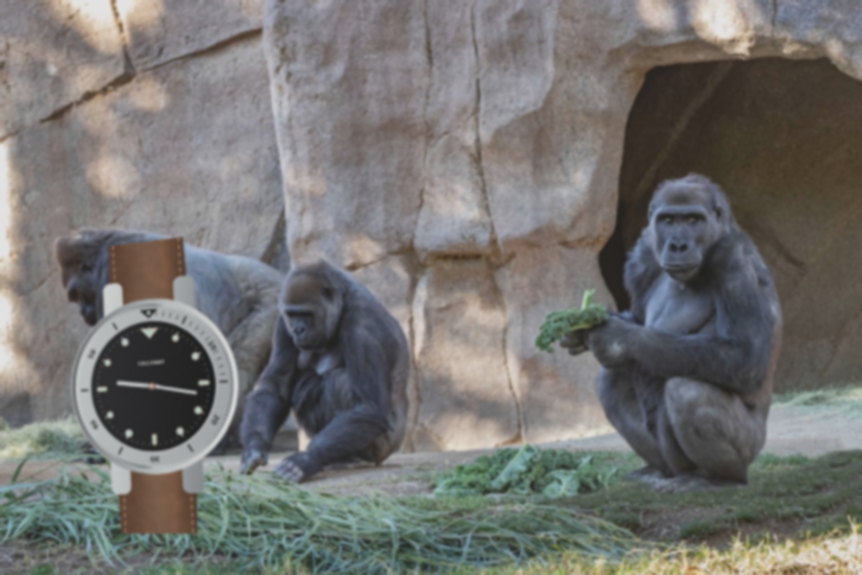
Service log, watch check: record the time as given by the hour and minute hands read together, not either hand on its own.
9:17
